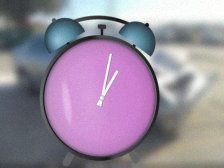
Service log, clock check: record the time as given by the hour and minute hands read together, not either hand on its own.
1:02
